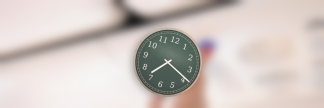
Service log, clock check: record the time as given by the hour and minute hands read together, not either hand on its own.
7:19
